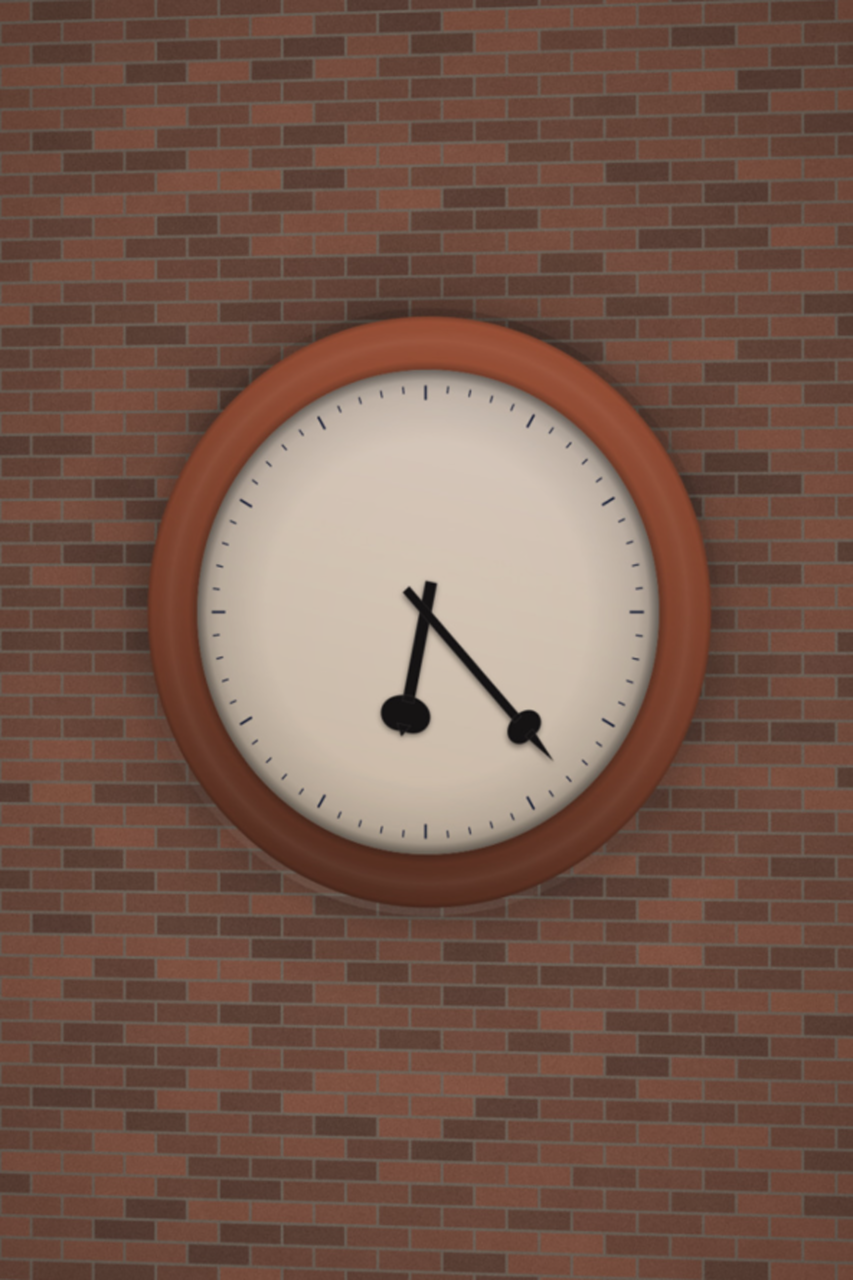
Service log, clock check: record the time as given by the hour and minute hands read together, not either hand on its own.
6:23
